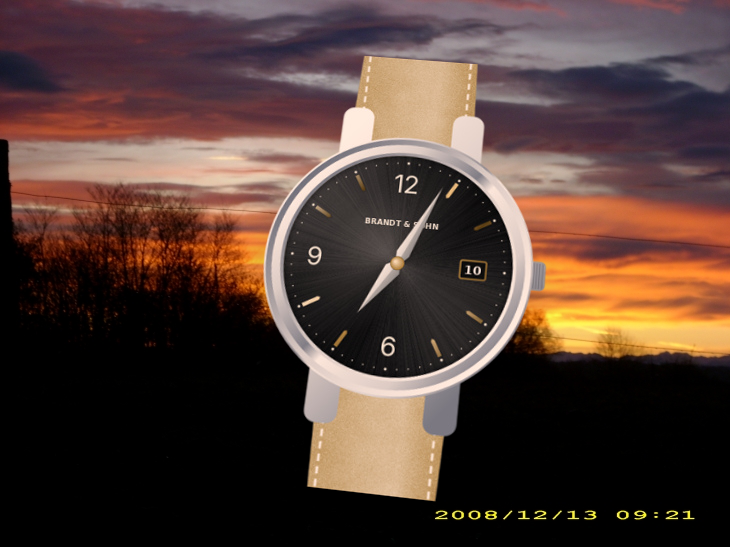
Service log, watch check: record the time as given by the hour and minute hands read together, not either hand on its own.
7:04
